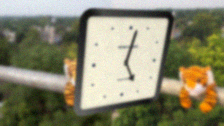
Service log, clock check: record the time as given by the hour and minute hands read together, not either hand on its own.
5:02
